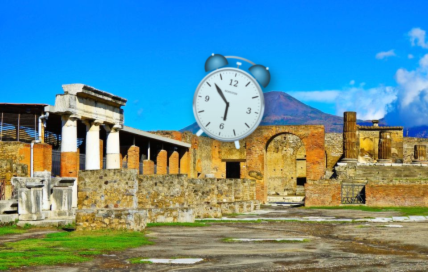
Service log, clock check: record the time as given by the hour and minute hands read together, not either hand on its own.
5:52
